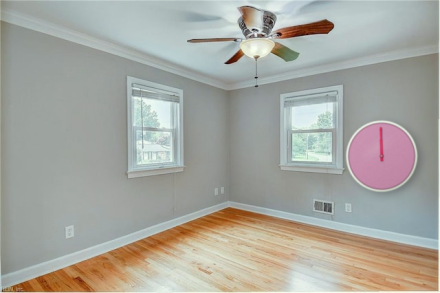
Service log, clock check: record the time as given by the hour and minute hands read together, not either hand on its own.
12:00
